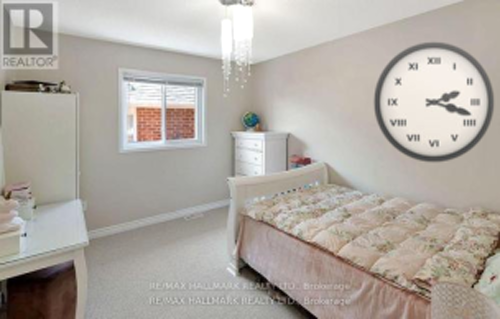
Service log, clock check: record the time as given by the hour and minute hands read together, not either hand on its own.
2:18
